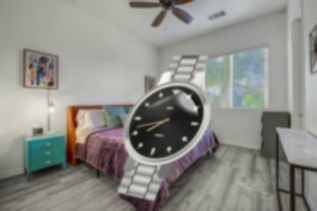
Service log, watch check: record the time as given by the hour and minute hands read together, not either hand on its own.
7:42
